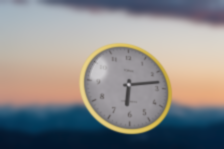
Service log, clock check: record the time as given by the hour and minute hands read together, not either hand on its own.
6:13
